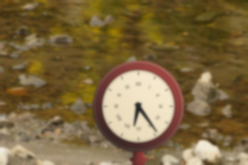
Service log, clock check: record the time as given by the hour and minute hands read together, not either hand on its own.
6:24
